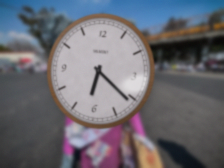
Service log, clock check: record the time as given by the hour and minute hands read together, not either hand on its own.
6:21
